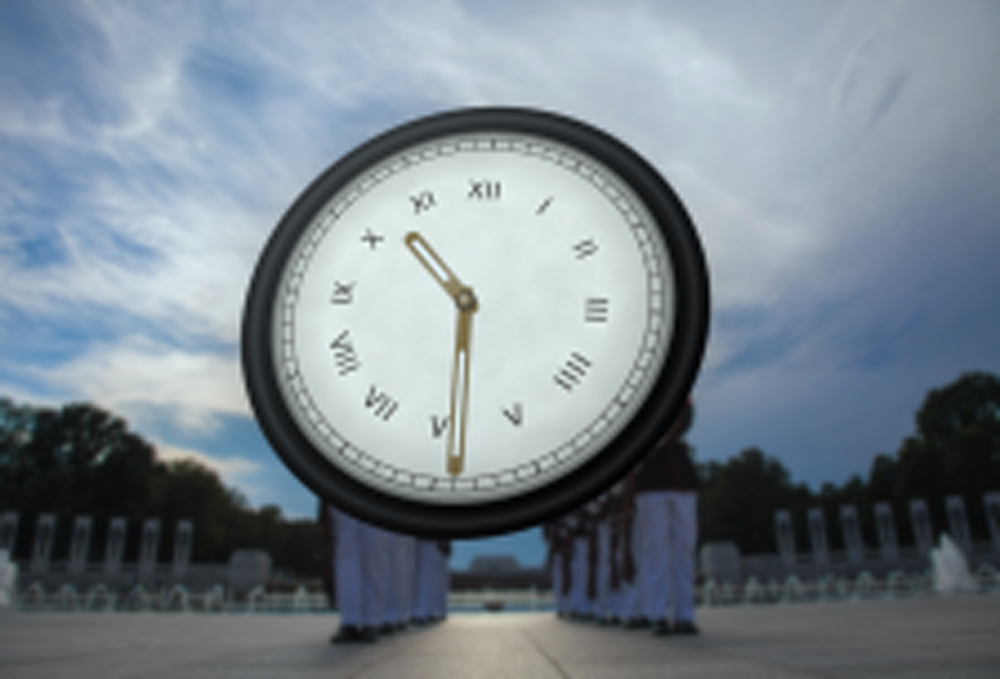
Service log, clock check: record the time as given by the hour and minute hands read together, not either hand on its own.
10:29
